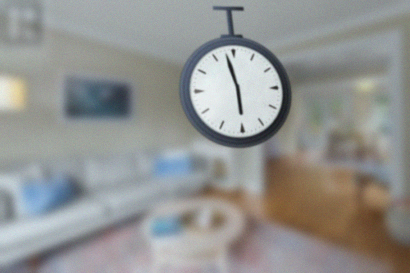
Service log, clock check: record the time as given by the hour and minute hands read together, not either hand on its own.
5:58
